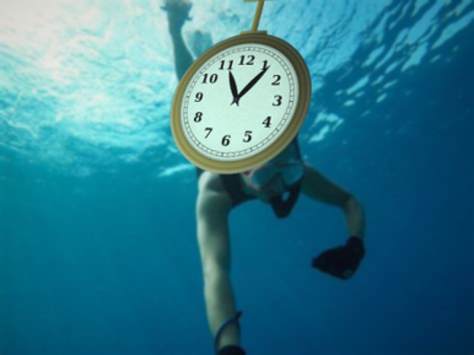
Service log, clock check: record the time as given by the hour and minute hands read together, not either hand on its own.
11:06
